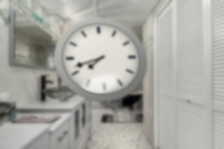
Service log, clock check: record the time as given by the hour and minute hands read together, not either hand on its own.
7:42
